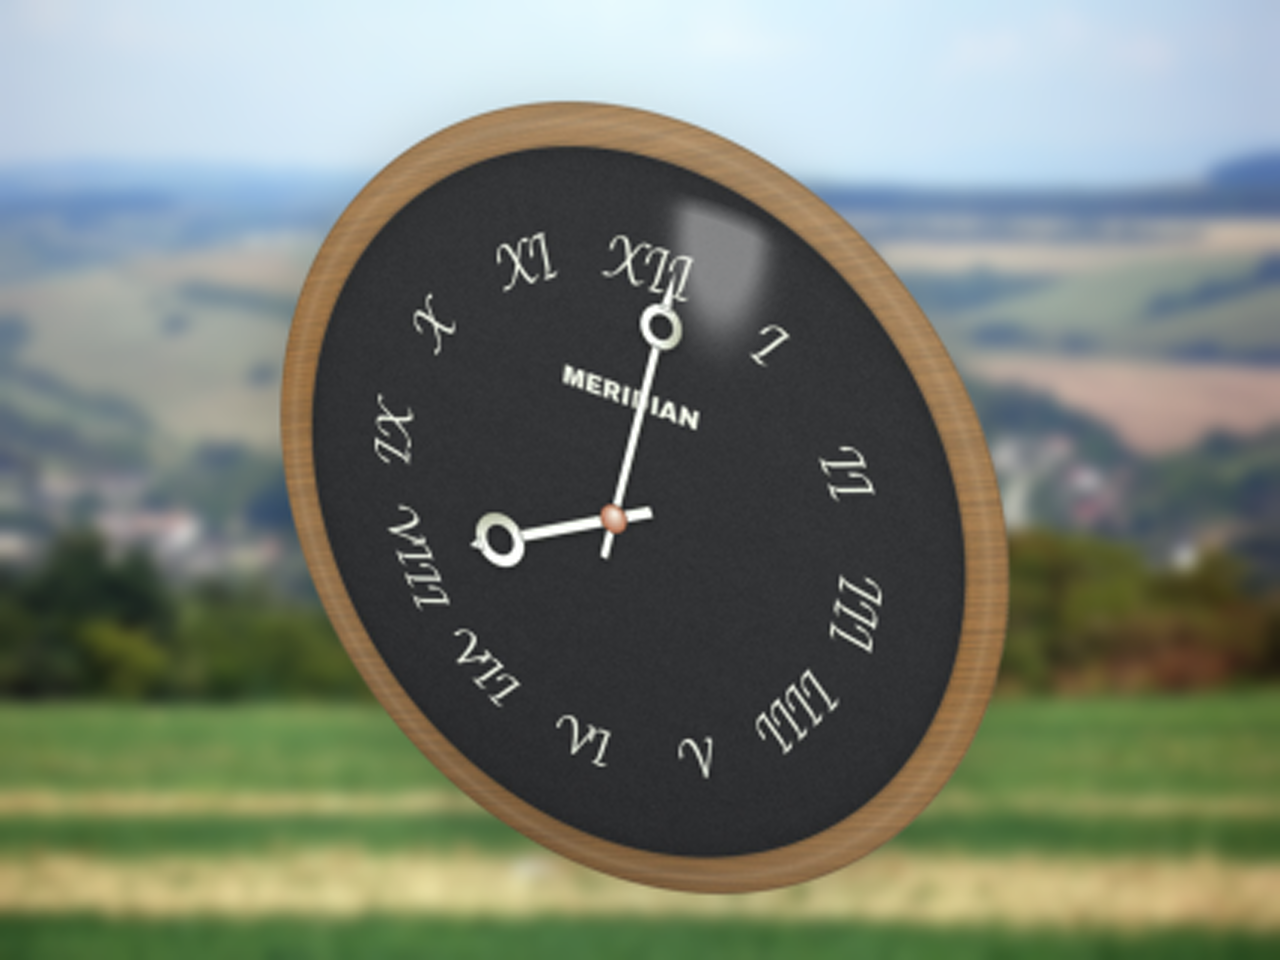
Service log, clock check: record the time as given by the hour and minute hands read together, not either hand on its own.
8:01
